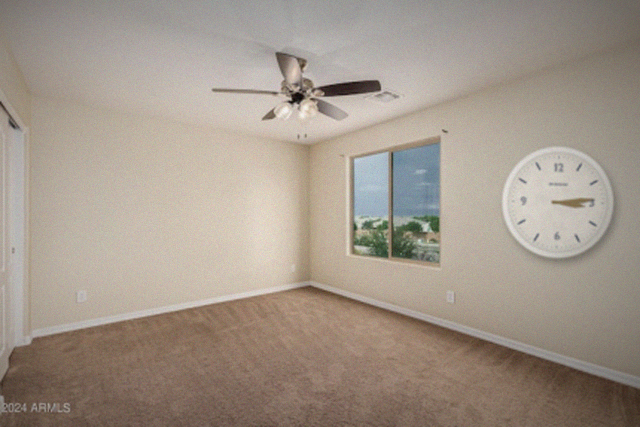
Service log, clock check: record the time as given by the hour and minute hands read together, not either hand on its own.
3:14
